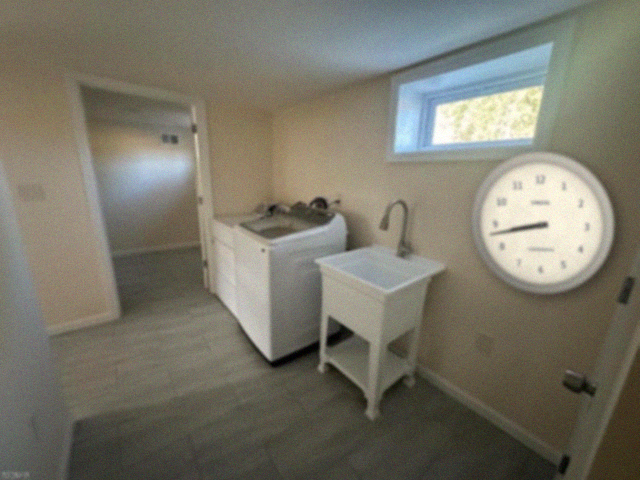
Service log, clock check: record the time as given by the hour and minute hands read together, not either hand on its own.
8:43
